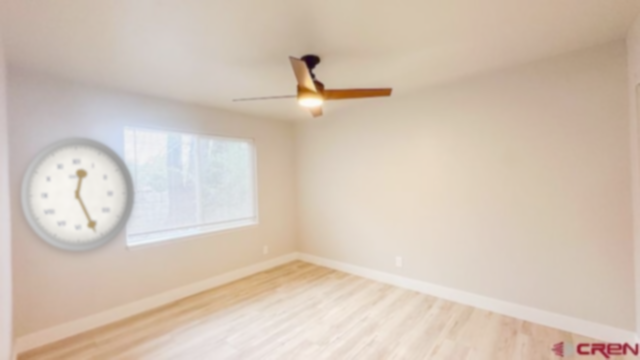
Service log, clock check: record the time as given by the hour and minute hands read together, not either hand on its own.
12:26
